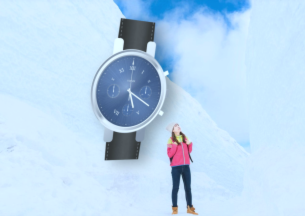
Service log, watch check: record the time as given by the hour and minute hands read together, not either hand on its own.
5:20
